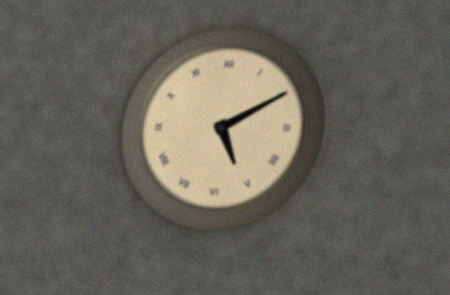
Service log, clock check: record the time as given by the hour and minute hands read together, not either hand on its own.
5:10
